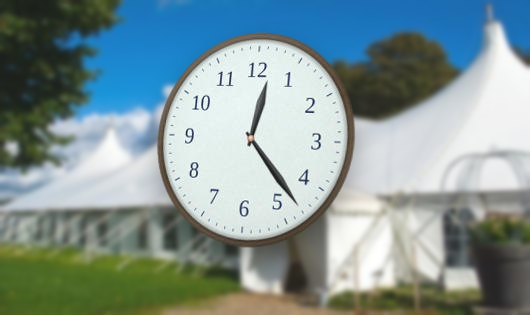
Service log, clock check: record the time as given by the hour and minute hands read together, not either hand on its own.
12:23
